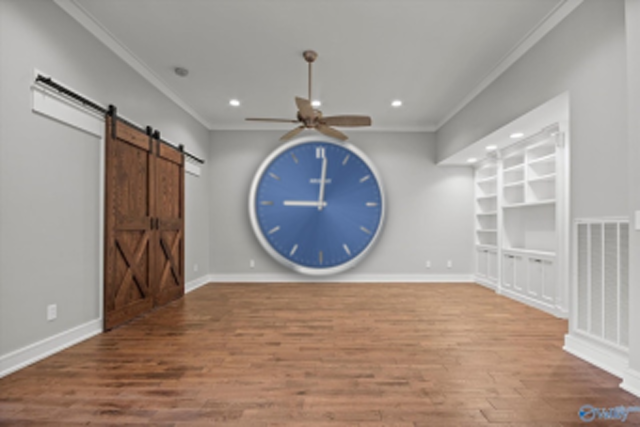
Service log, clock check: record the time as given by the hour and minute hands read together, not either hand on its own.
9:01
